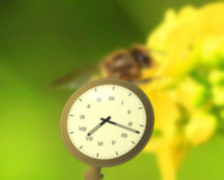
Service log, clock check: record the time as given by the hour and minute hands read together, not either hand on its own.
7:17
